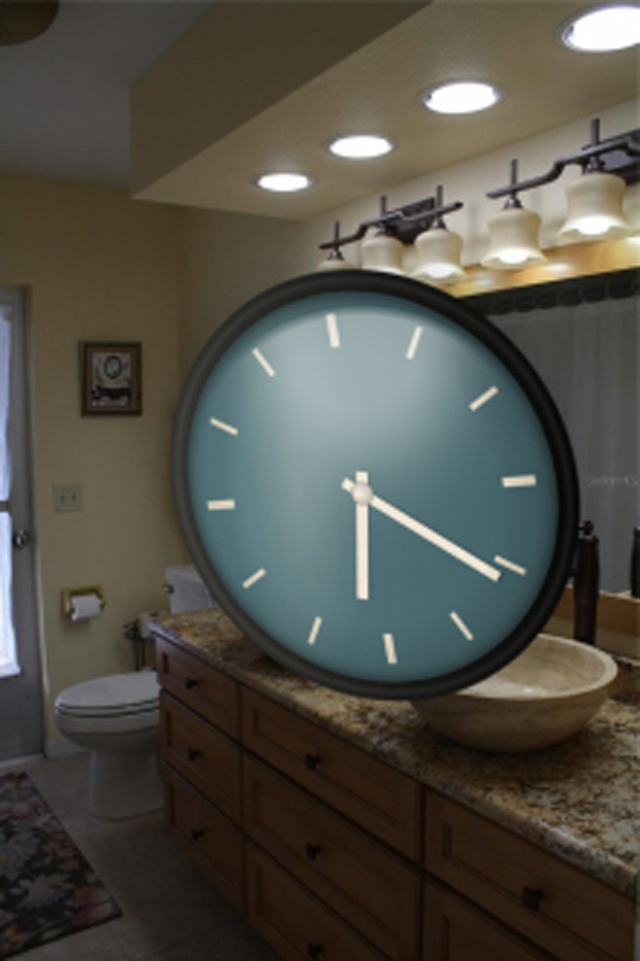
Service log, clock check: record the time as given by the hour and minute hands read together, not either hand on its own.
6:21
